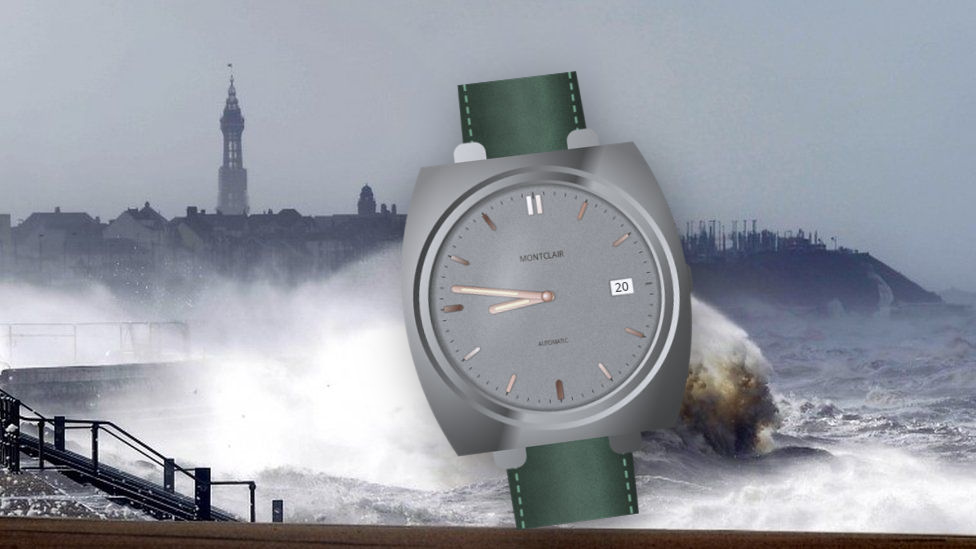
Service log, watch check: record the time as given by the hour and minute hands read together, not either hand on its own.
8:47
